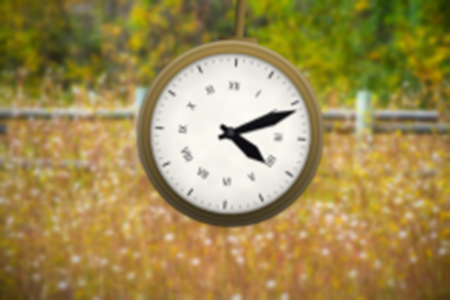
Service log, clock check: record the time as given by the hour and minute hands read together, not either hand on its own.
4:11
